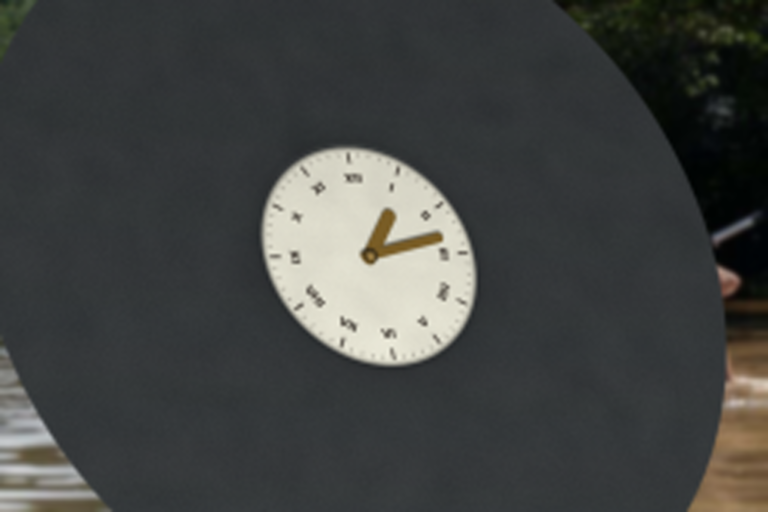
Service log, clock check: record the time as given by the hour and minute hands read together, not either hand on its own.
1:13
